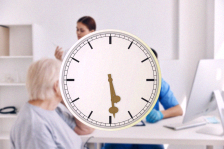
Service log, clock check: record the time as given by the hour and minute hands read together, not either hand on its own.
5:29
